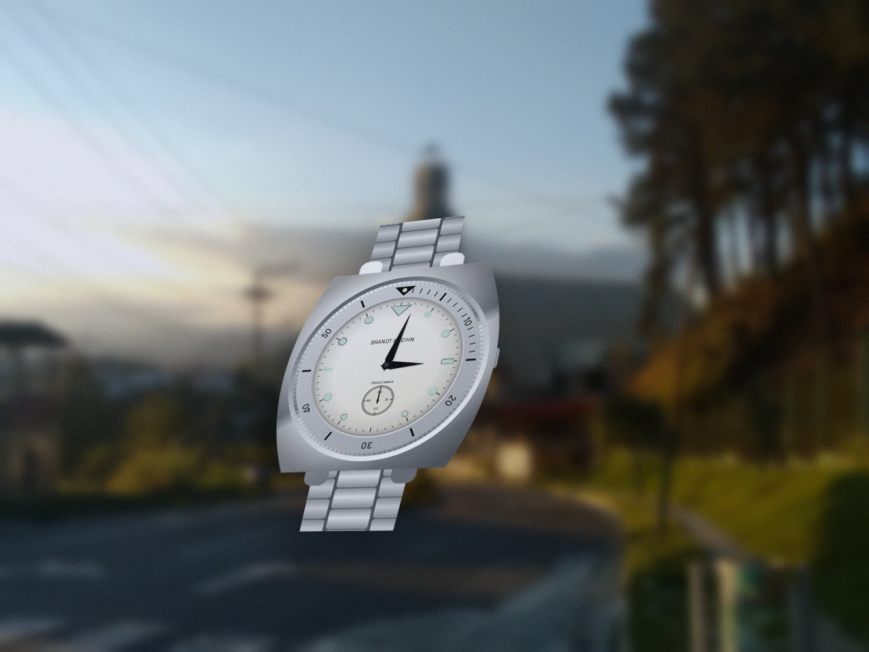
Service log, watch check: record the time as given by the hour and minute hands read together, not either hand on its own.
3:02
